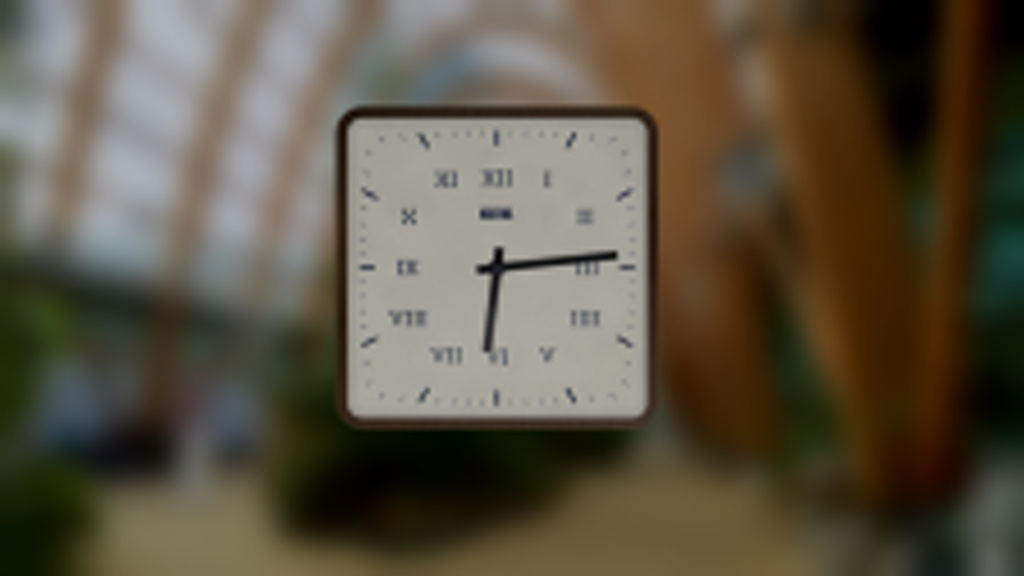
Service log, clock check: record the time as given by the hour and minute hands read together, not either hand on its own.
6:14
